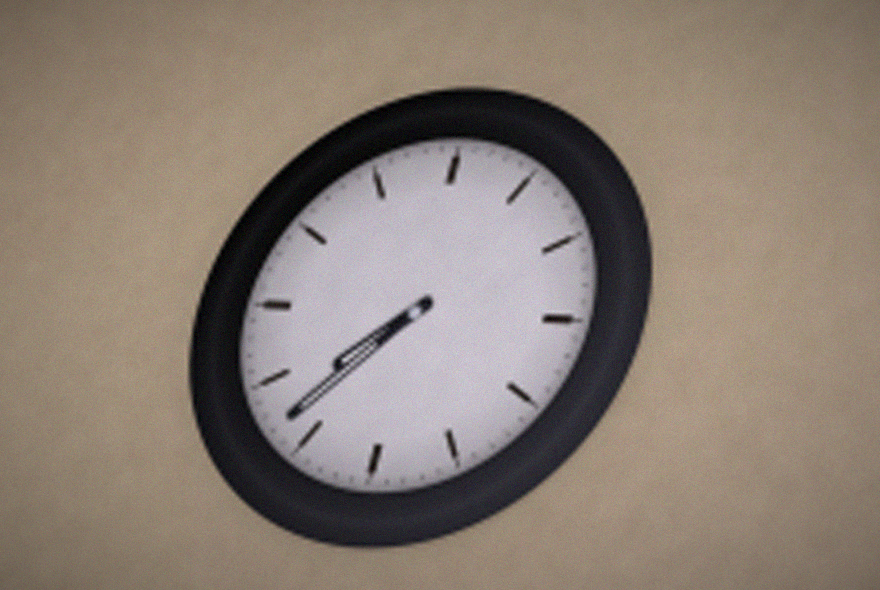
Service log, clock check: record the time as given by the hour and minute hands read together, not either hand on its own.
7:37
